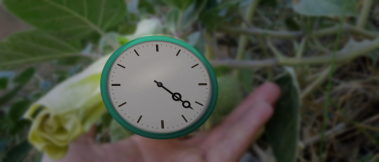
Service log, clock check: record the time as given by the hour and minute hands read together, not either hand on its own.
4:22
